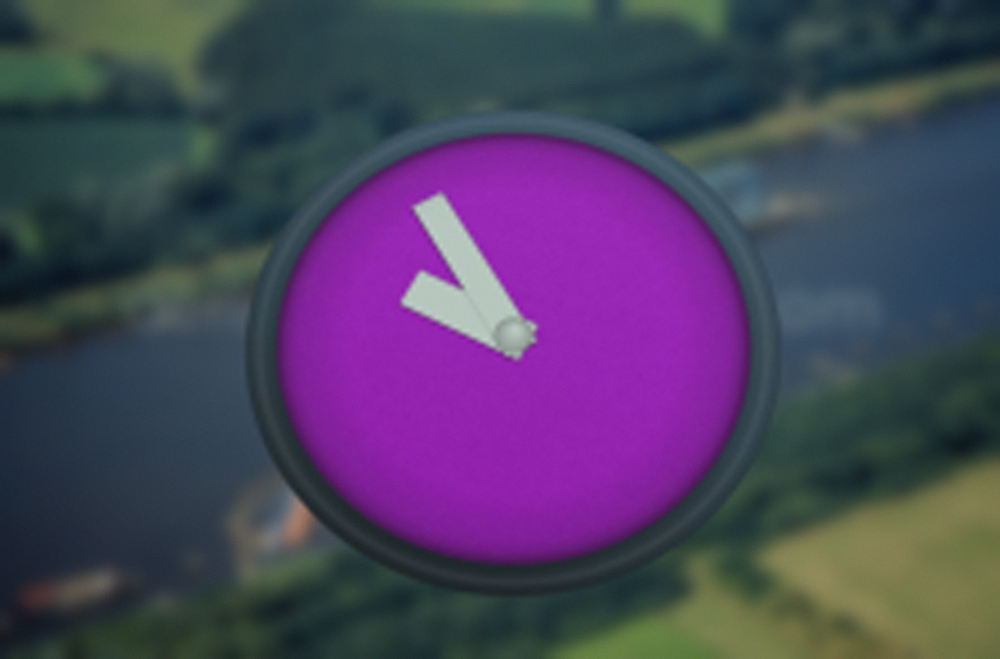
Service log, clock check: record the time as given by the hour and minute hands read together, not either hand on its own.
9:55
